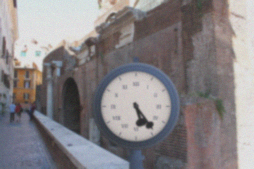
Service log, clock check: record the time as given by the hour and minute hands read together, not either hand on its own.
5:24
